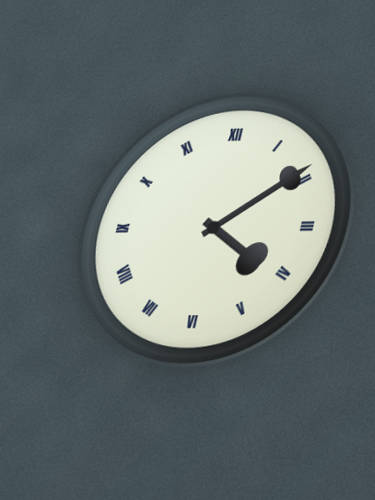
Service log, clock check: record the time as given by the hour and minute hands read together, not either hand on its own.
4:09
